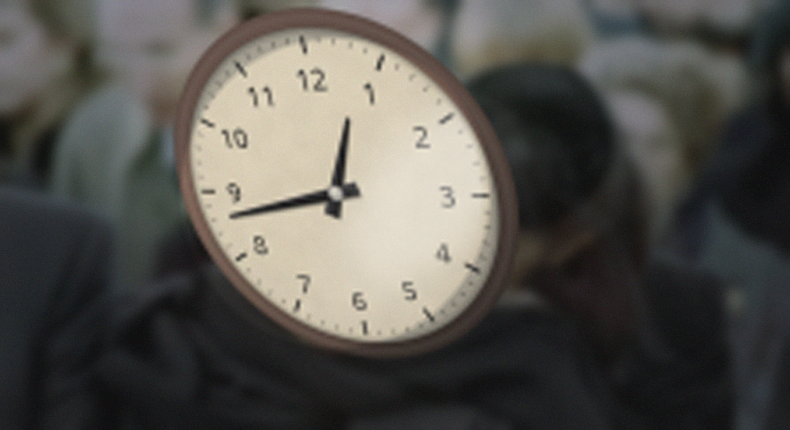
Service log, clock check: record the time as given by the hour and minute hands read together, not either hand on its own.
12:43
